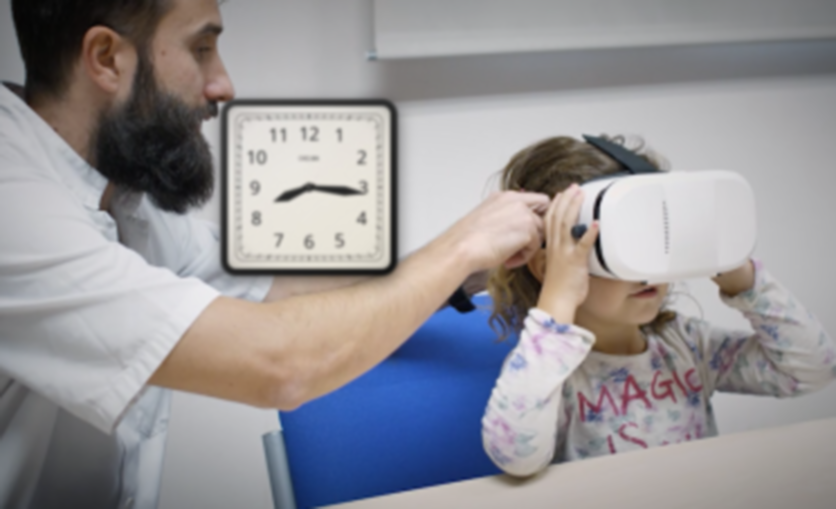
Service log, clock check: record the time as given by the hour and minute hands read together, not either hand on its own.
8:16
